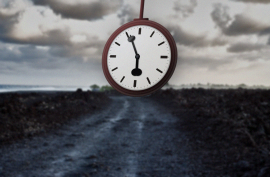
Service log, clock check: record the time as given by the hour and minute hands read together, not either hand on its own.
5:56
